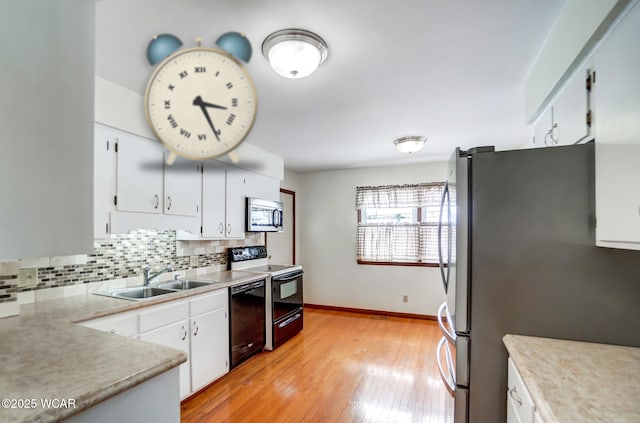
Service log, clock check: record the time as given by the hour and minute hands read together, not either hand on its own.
3:26
